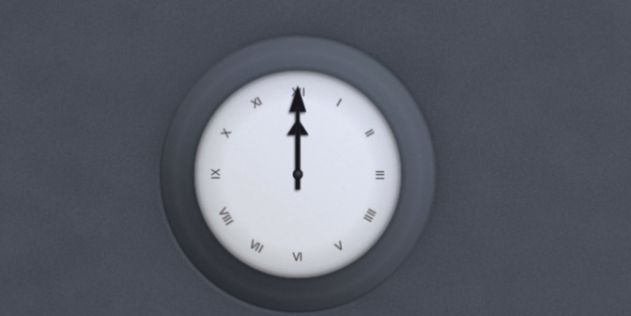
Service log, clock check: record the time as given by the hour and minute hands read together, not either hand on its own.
12:00
